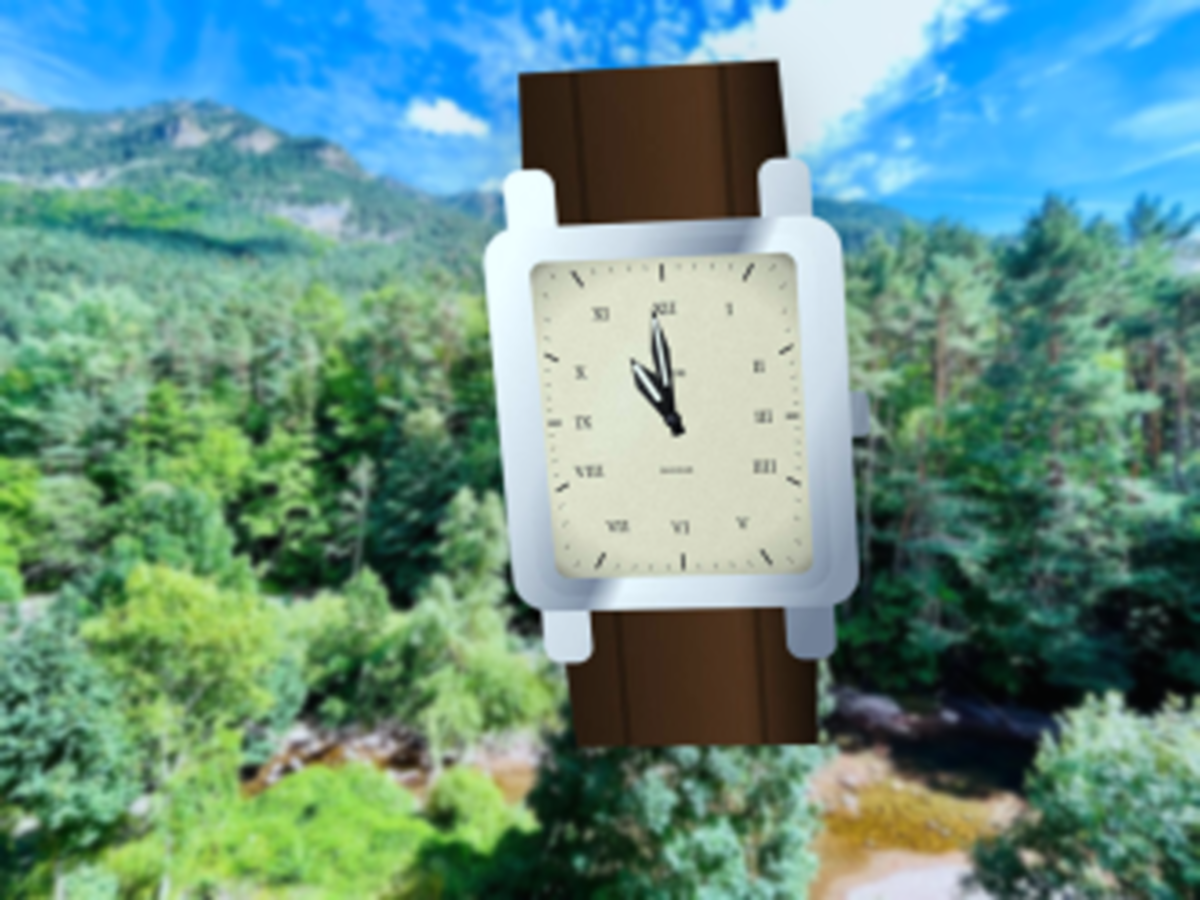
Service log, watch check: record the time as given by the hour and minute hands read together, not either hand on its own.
10:59
